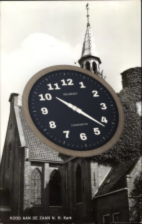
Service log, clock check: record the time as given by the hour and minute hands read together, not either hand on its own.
10:22
